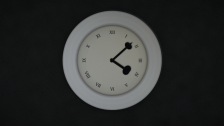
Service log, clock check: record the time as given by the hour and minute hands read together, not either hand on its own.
4:08
